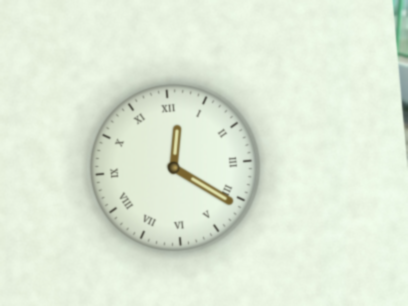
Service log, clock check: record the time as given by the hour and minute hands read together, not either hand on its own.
12:21
